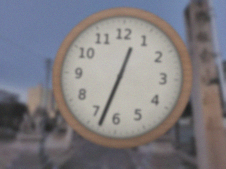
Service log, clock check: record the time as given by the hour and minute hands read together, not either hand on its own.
12:33
